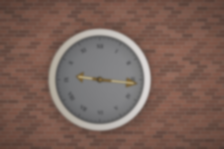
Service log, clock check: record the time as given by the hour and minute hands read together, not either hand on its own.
9:16
